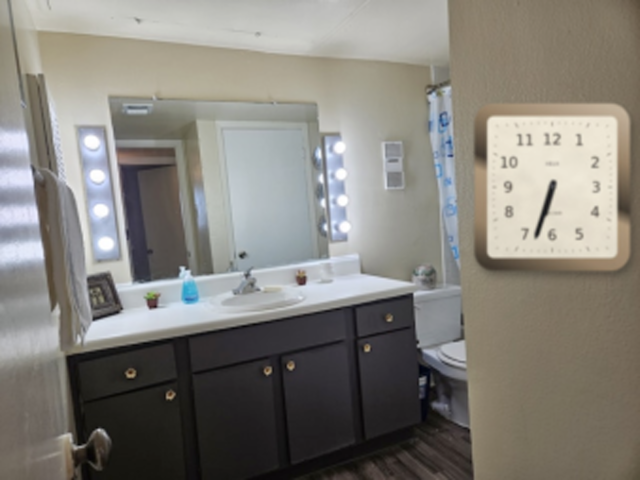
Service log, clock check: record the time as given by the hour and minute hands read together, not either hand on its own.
6:33
